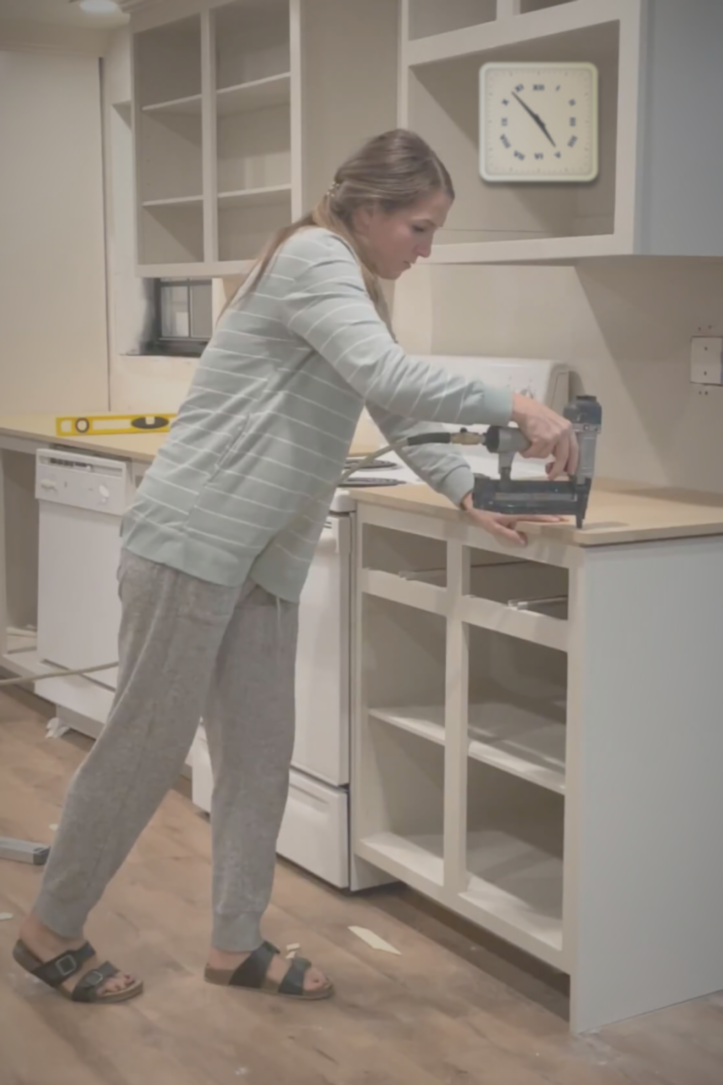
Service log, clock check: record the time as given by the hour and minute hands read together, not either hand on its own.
4:53
